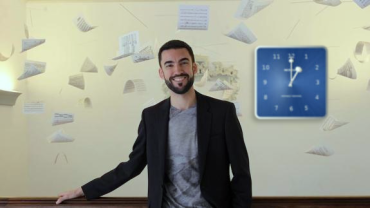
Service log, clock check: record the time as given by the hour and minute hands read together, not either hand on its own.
1:00
